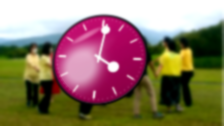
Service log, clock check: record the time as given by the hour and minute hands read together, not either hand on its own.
4:01
